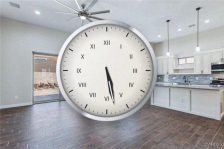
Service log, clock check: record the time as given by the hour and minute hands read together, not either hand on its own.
5:28
